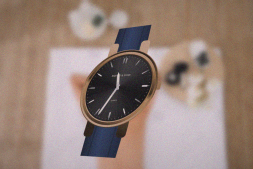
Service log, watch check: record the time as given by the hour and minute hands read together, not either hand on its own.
11:34
